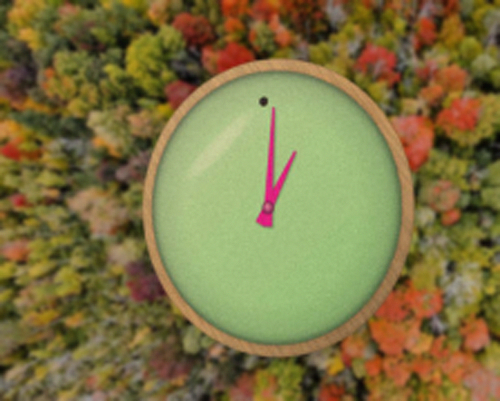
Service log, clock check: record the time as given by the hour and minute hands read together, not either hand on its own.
1:01
